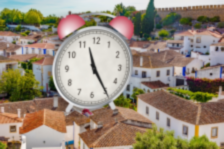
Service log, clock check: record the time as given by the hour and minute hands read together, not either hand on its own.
11:25
